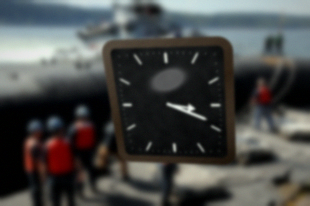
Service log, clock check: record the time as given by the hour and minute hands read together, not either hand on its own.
3:19
